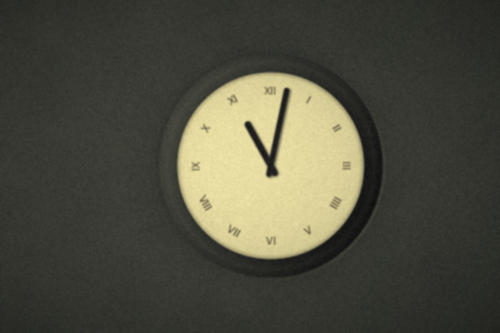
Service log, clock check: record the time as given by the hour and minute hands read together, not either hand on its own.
11:02
